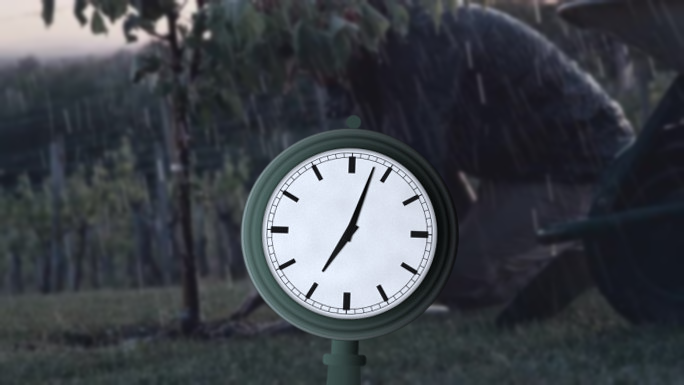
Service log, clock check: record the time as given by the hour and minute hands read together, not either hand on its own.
7:03
